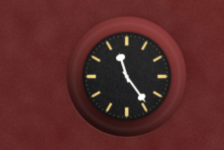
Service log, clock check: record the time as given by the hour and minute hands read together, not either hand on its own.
11:24
